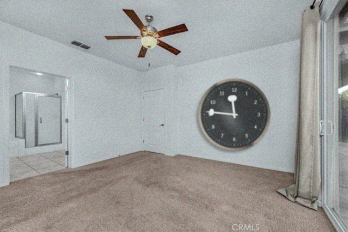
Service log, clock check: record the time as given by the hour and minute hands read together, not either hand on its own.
11:46
